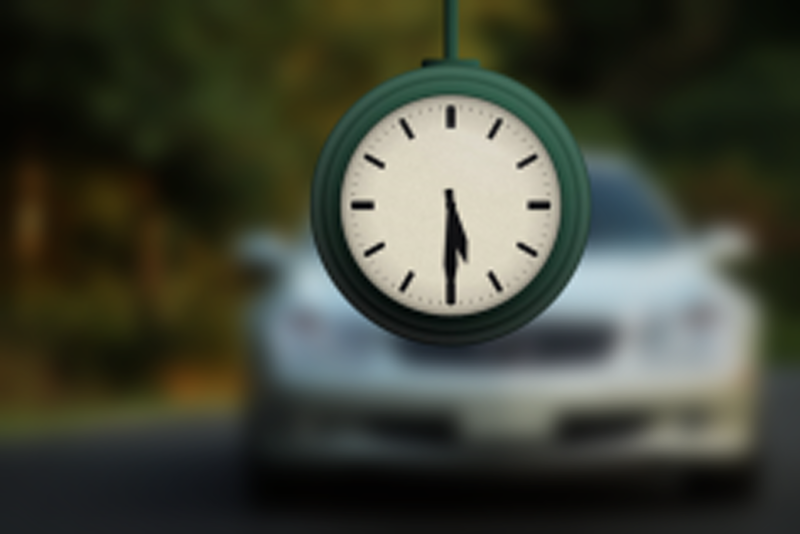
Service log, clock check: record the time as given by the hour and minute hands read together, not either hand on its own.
5:30
